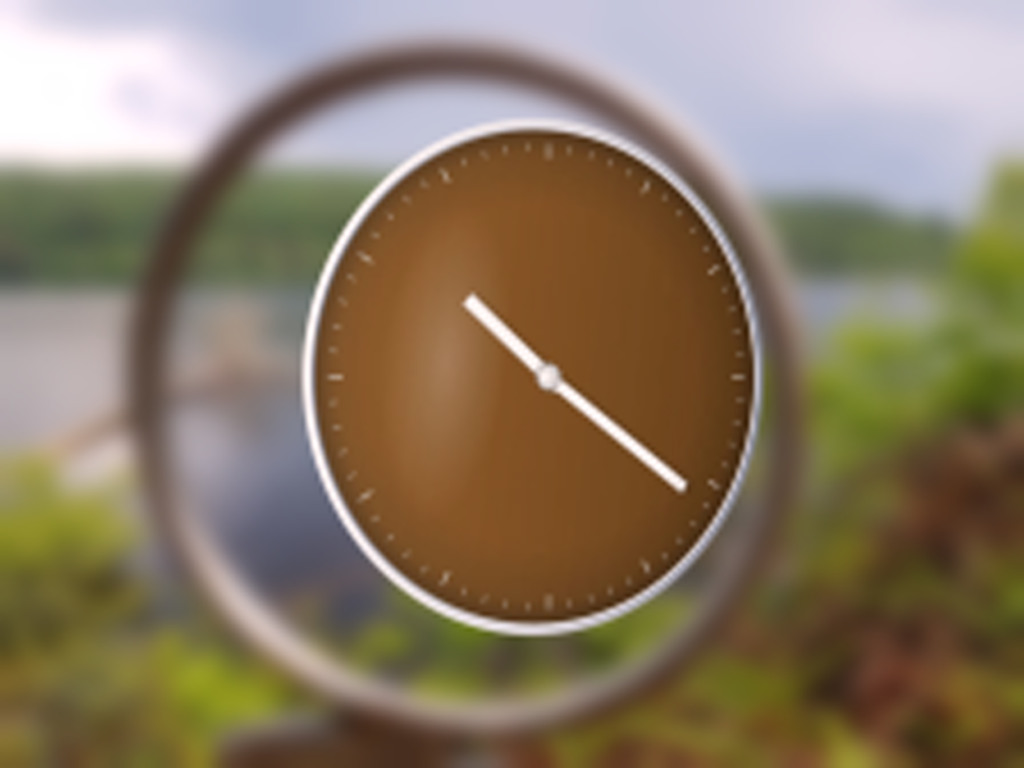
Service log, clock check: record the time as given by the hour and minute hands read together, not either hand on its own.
10:21
